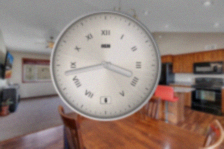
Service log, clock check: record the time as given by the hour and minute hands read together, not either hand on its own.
3:43
